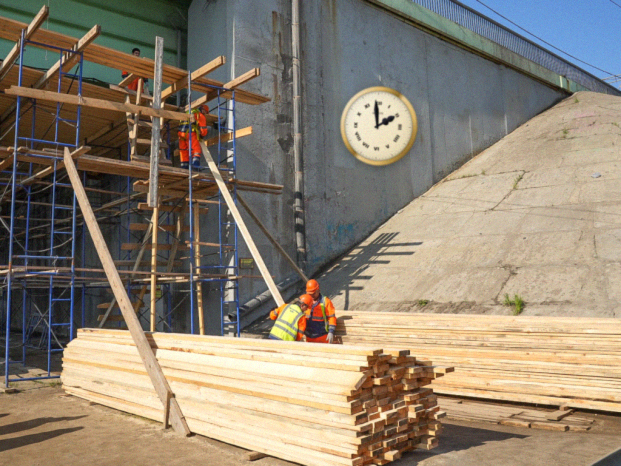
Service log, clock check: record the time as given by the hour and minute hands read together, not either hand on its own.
1:59
